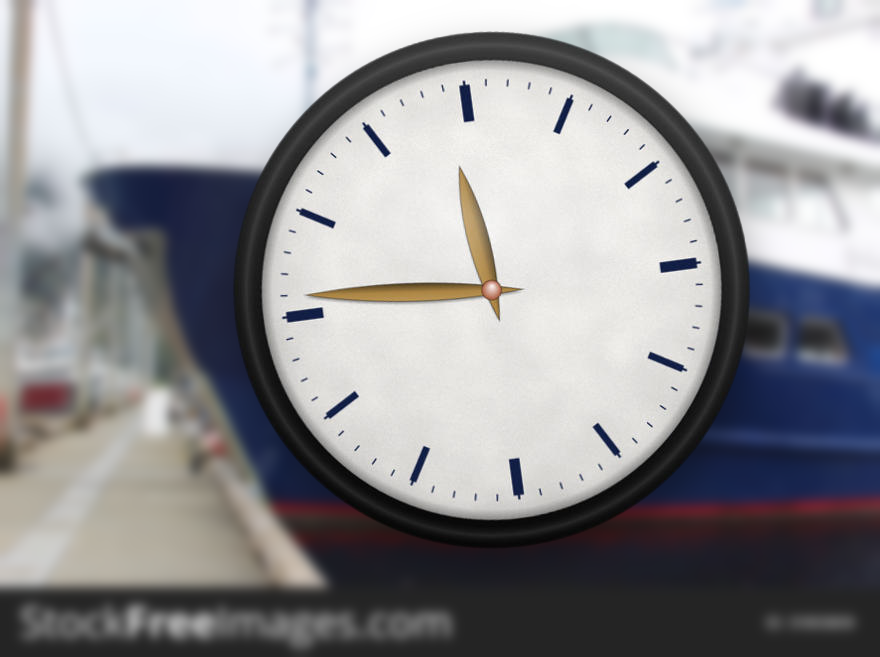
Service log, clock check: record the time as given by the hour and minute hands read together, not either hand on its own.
11:46
